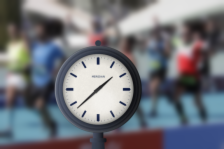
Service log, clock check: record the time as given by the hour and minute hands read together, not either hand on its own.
1:38
